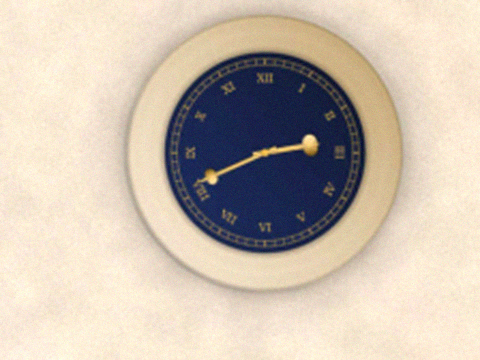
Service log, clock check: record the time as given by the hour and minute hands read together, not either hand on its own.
2:41
